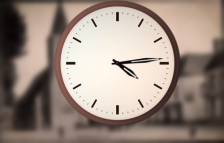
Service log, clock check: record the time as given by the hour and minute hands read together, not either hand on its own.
4:14
